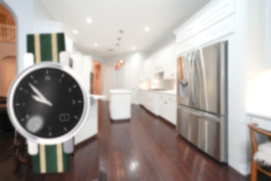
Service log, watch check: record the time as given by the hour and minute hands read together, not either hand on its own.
9:53
